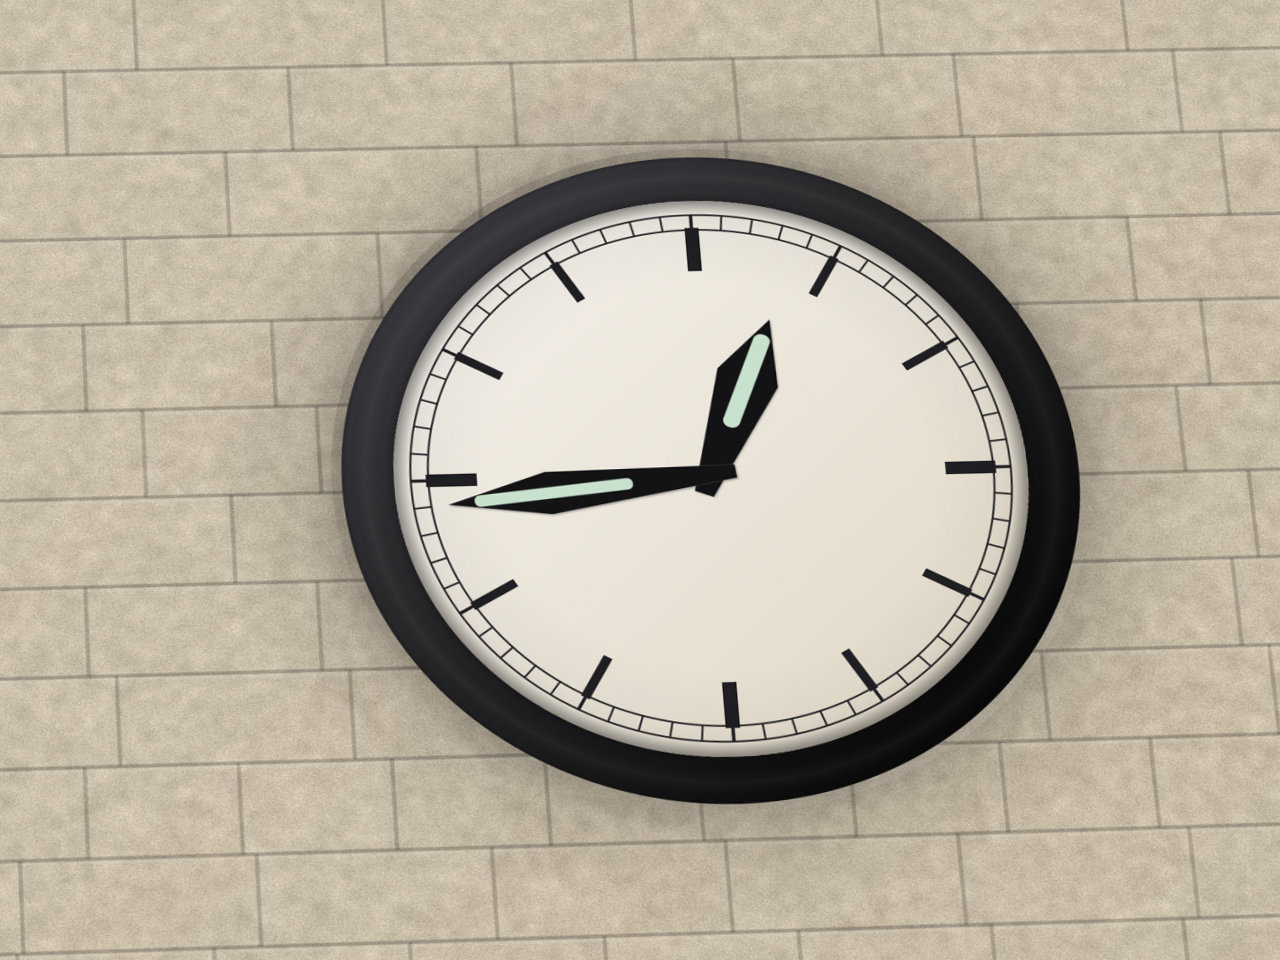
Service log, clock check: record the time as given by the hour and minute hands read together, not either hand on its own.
12:44
